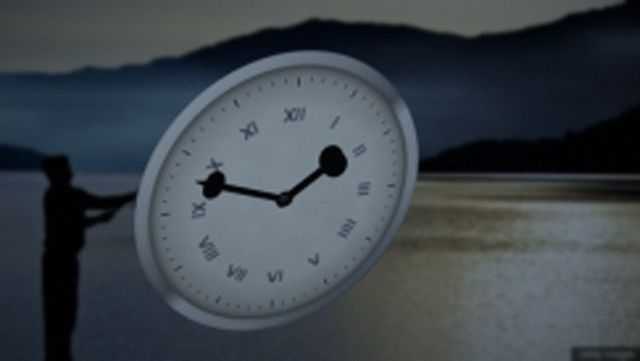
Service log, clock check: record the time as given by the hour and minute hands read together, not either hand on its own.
1:48
